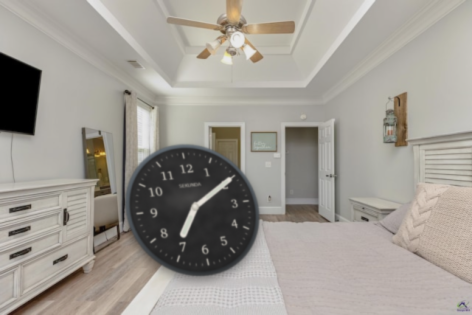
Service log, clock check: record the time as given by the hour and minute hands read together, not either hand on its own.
7:10
